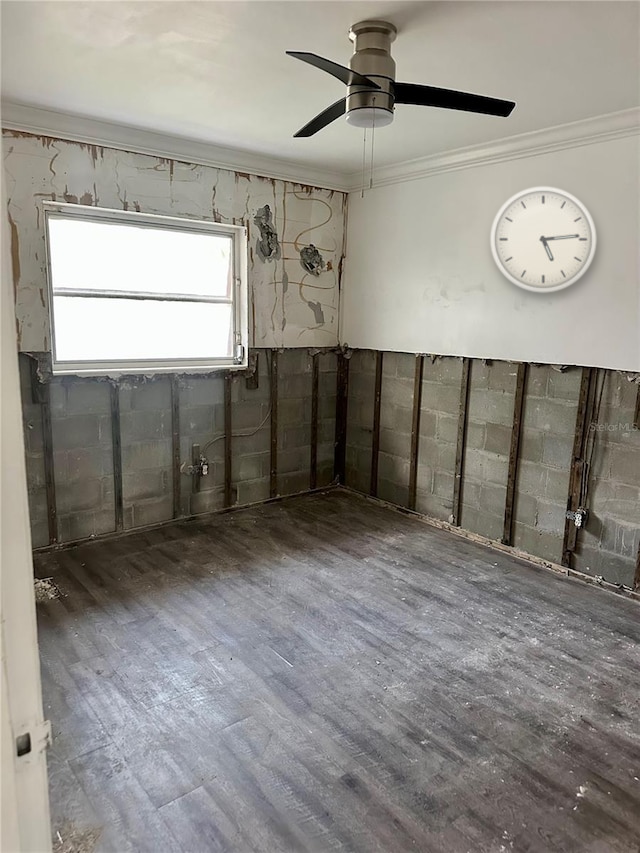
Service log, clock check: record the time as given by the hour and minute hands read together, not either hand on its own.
5:14
